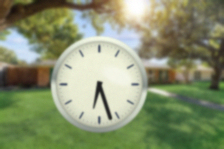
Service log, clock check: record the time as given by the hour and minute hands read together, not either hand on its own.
6:27
